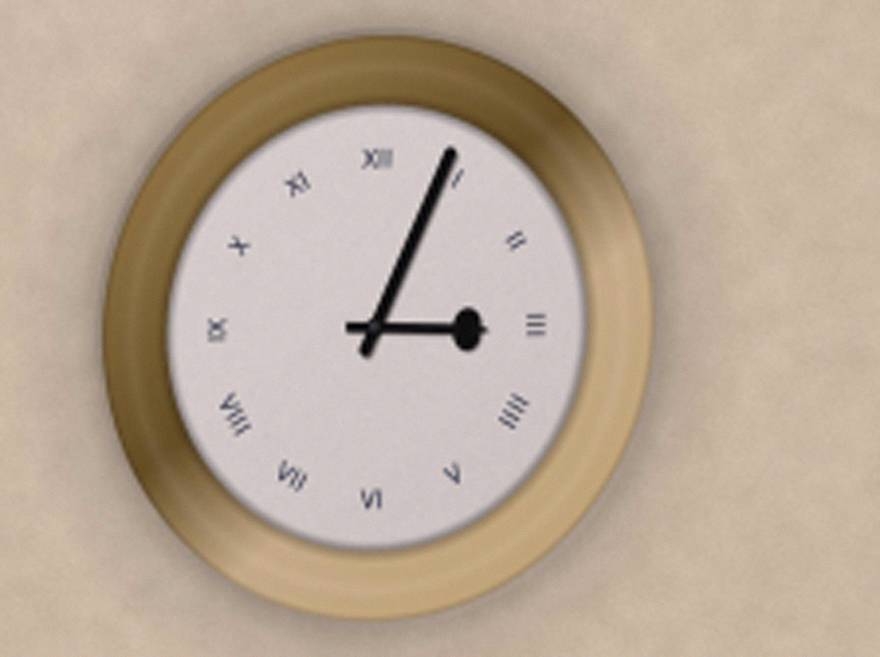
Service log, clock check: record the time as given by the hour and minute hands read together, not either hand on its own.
3:04
